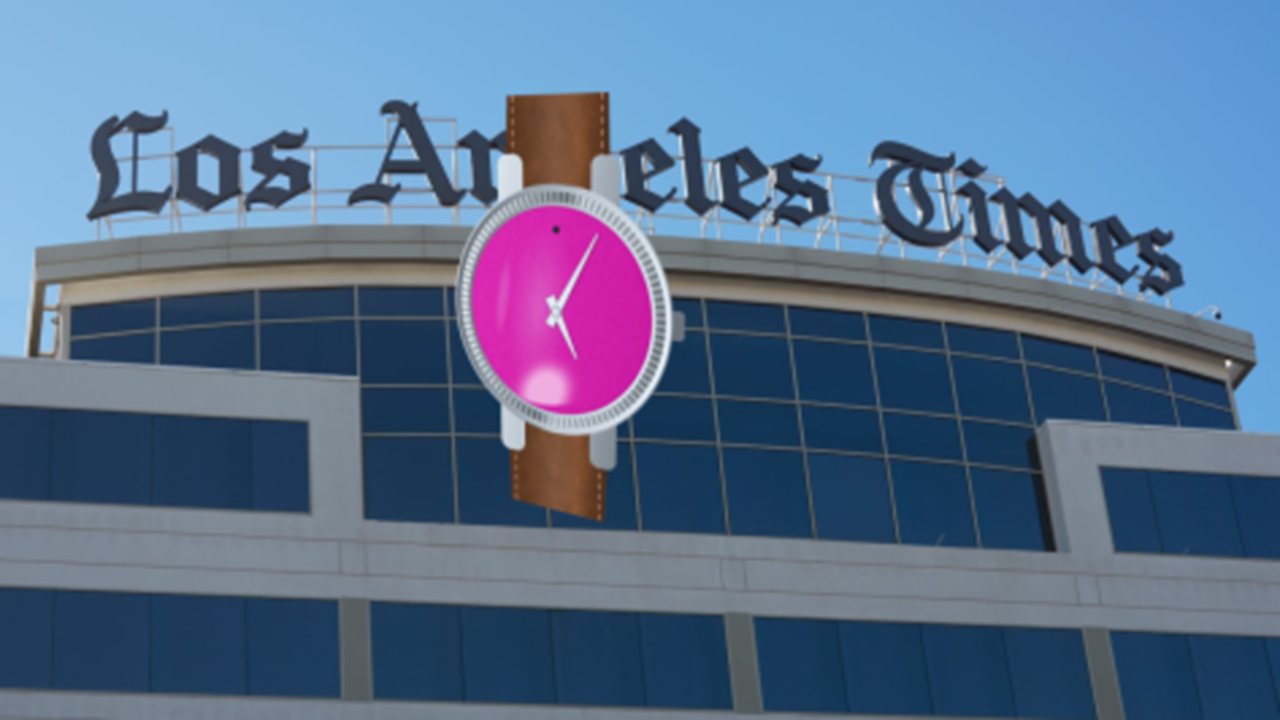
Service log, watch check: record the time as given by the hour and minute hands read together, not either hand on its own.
5:05
